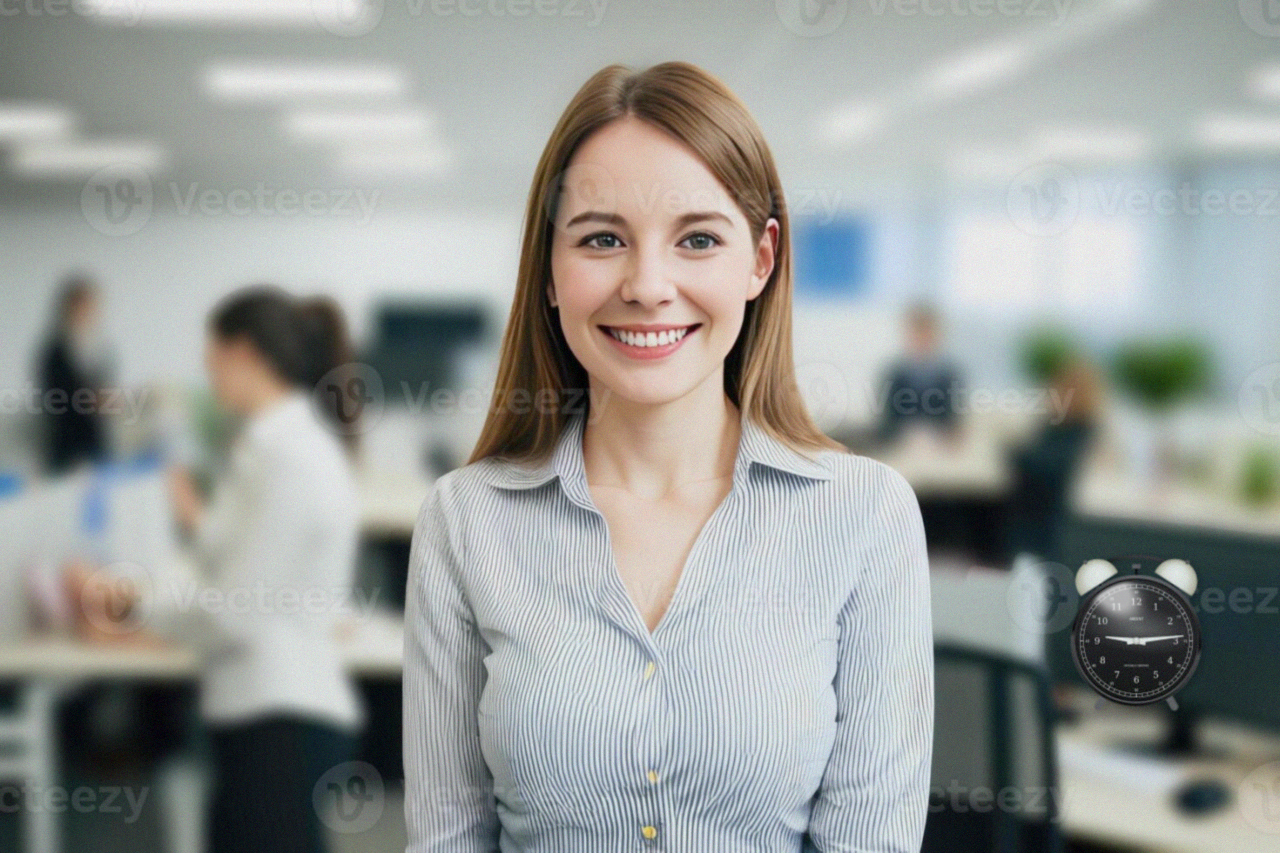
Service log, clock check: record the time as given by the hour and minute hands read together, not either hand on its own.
9:14
